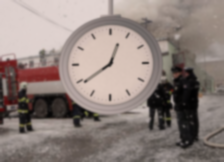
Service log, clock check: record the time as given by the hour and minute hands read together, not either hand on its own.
12:39
